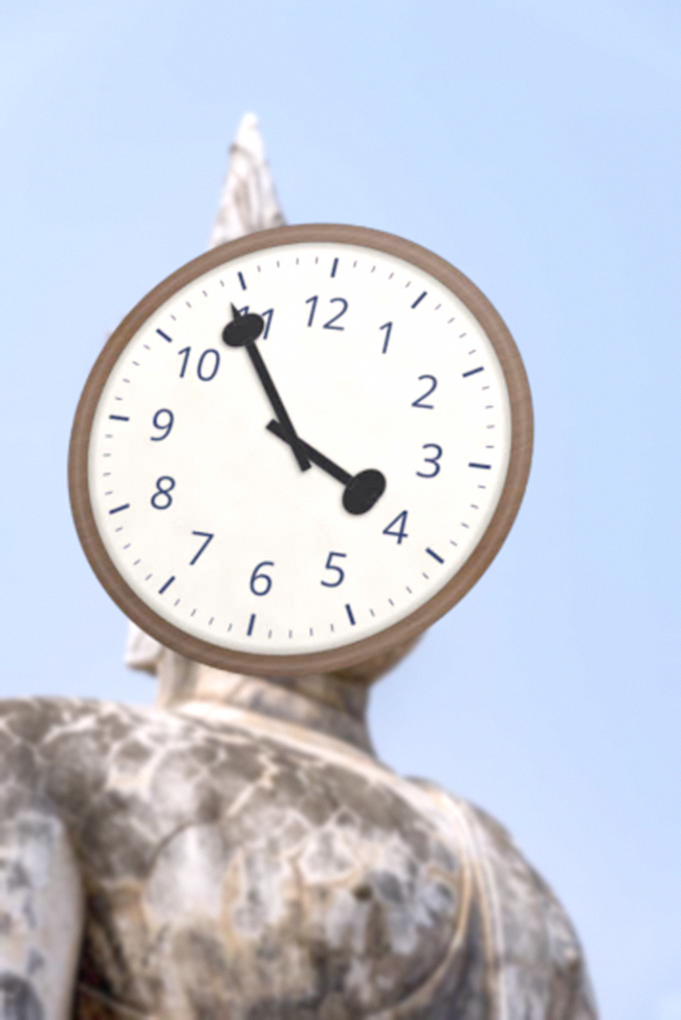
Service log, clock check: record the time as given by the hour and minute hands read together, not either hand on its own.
3:54
